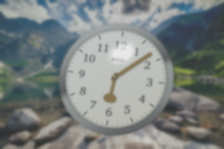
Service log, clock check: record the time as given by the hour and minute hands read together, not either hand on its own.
6:08
